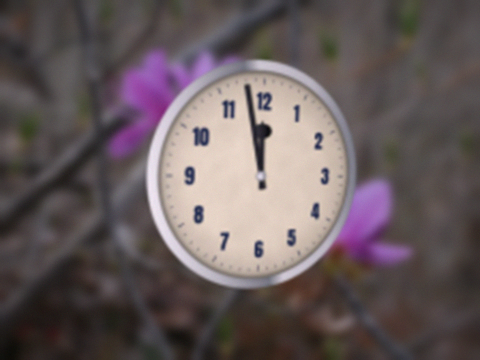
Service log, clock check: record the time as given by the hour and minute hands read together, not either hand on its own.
11:58
